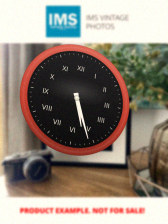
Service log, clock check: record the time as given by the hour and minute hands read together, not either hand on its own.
5:26
